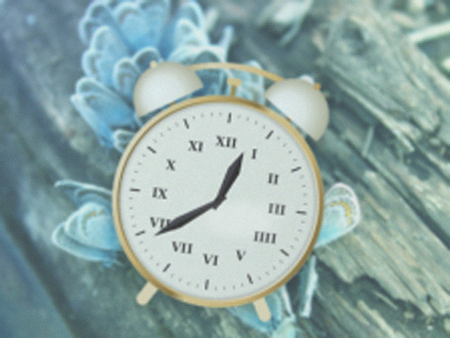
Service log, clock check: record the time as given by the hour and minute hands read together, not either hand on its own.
12:39
